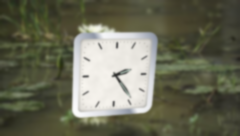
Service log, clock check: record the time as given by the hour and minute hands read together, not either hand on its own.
2:24
